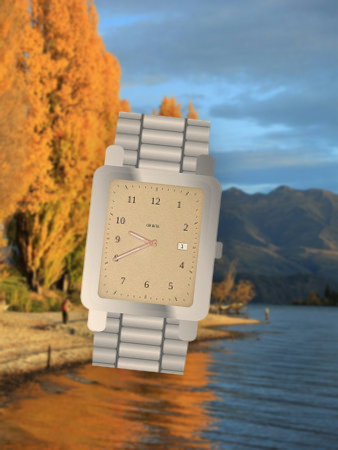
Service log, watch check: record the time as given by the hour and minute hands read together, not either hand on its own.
9:40
